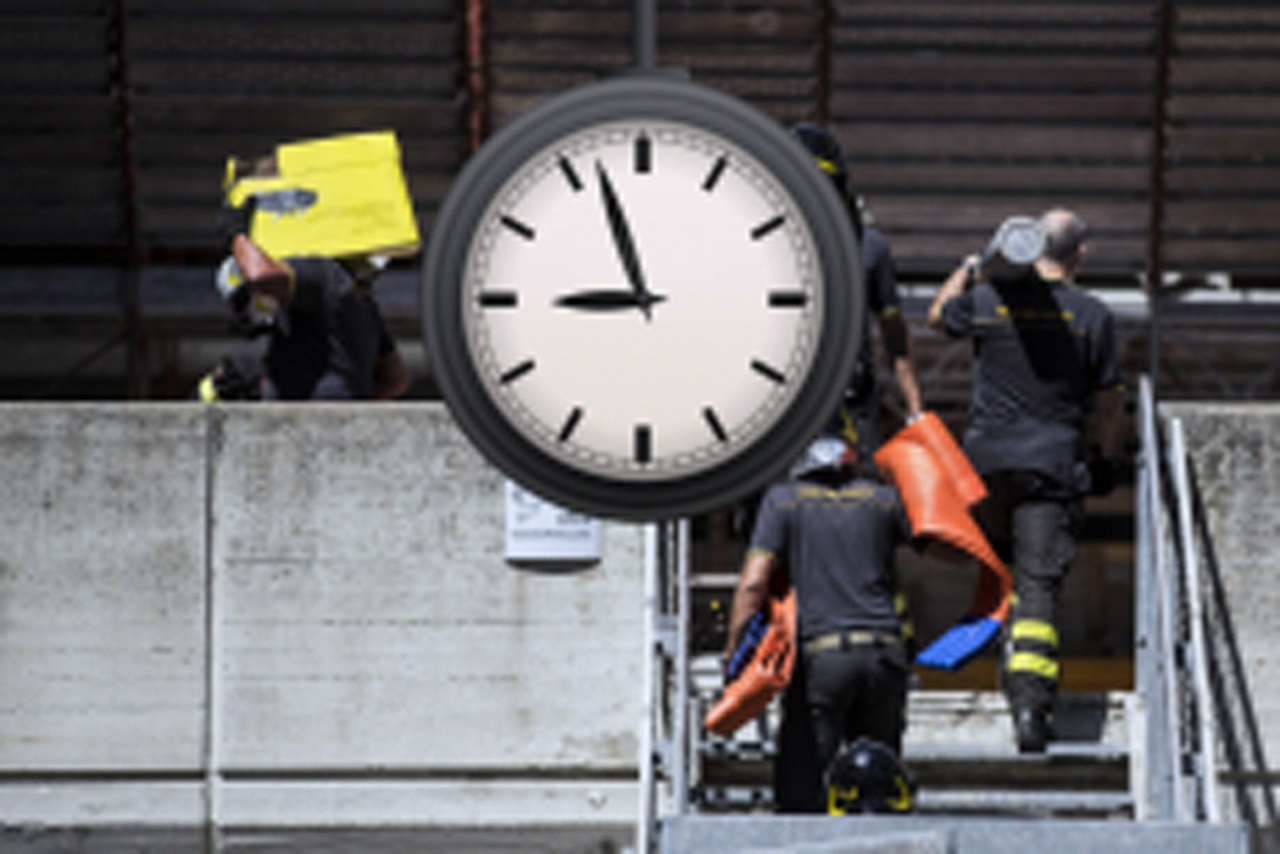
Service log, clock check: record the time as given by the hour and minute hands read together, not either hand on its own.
8:57
